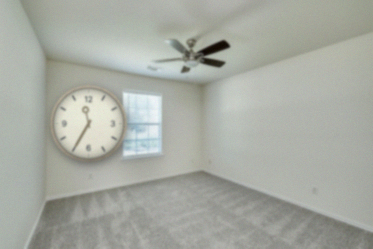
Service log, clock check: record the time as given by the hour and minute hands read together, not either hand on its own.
11:35
